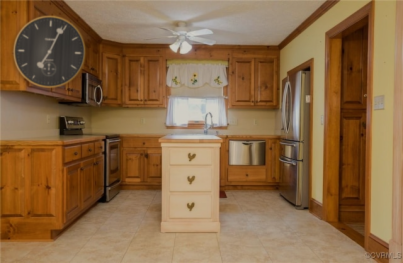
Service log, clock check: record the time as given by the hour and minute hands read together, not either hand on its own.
7:04
